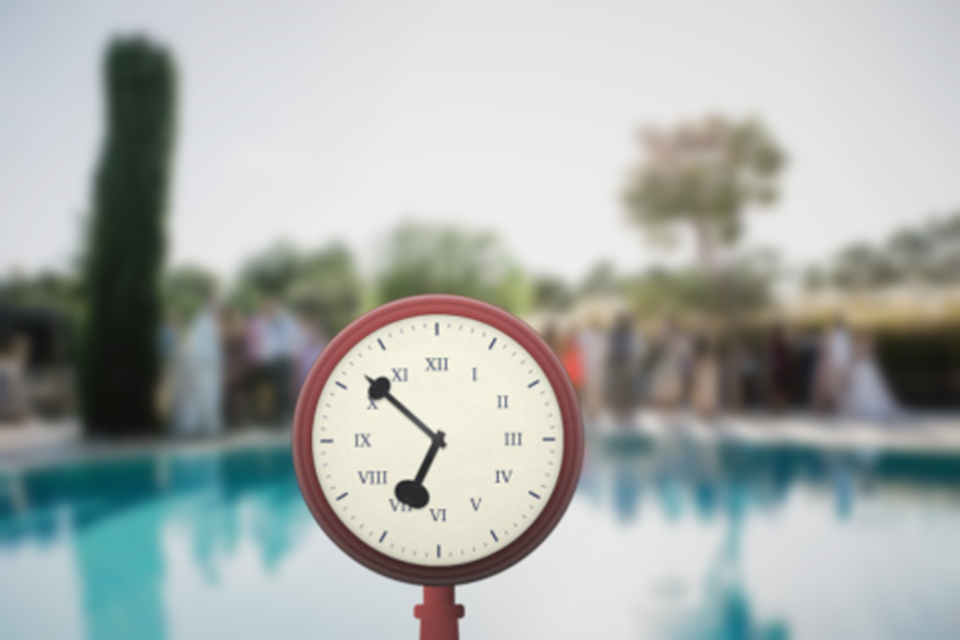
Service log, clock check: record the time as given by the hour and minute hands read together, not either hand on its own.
6:52
